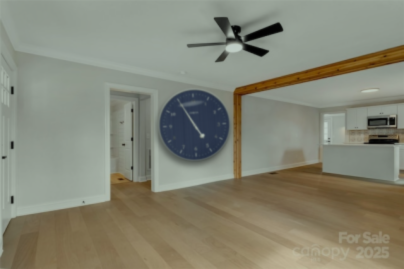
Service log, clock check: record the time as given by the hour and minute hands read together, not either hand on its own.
4:55
